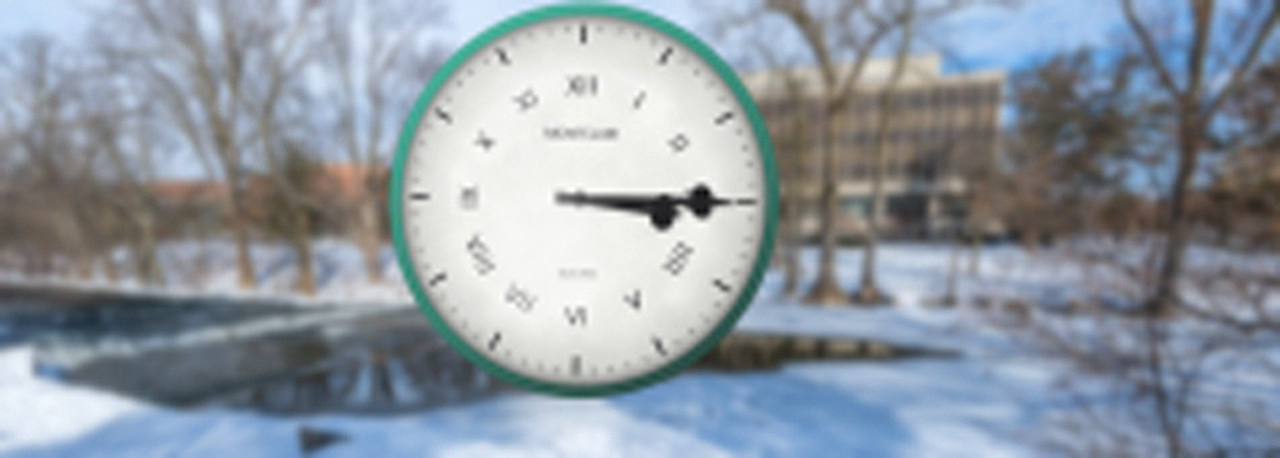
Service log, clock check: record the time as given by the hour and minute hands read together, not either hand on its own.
3:15
